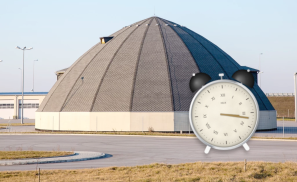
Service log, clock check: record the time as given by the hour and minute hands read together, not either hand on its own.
3:17
